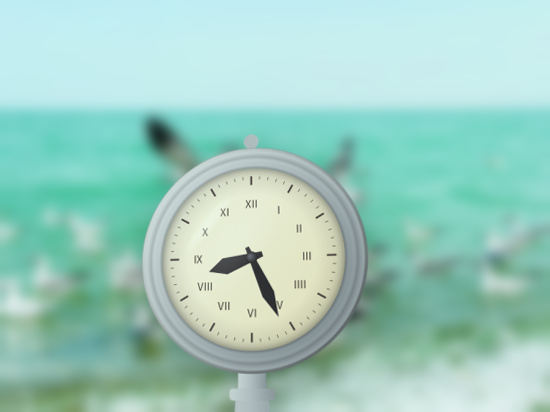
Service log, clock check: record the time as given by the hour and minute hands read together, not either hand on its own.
8:26
